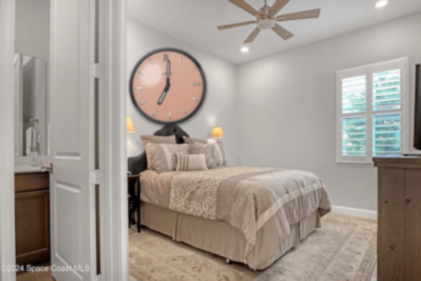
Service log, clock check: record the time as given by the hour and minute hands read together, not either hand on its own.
7:01
